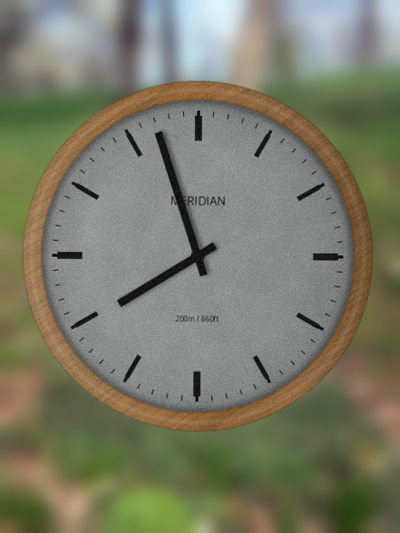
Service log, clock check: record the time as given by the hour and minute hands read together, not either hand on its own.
7:57
